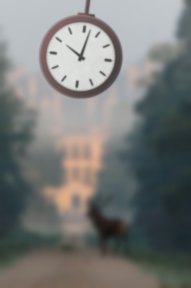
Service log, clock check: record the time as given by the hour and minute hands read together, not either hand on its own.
10:02
